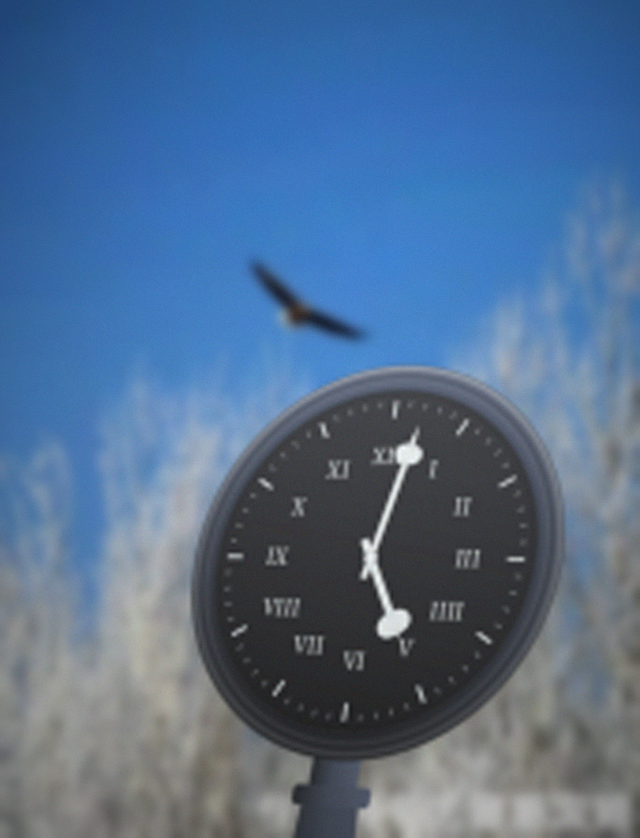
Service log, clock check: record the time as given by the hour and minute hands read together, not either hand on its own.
5:02
